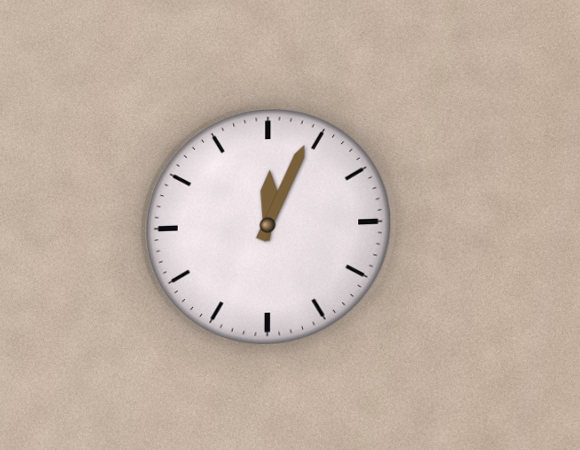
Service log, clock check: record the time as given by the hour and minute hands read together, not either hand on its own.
12:04
